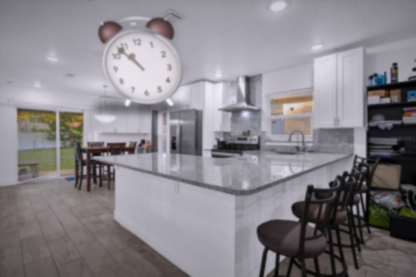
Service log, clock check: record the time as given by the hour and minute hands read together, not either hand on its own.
10:53
